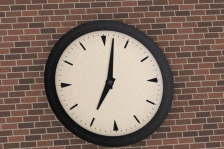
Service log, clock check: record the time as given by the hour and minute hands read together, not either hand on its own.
7:02
